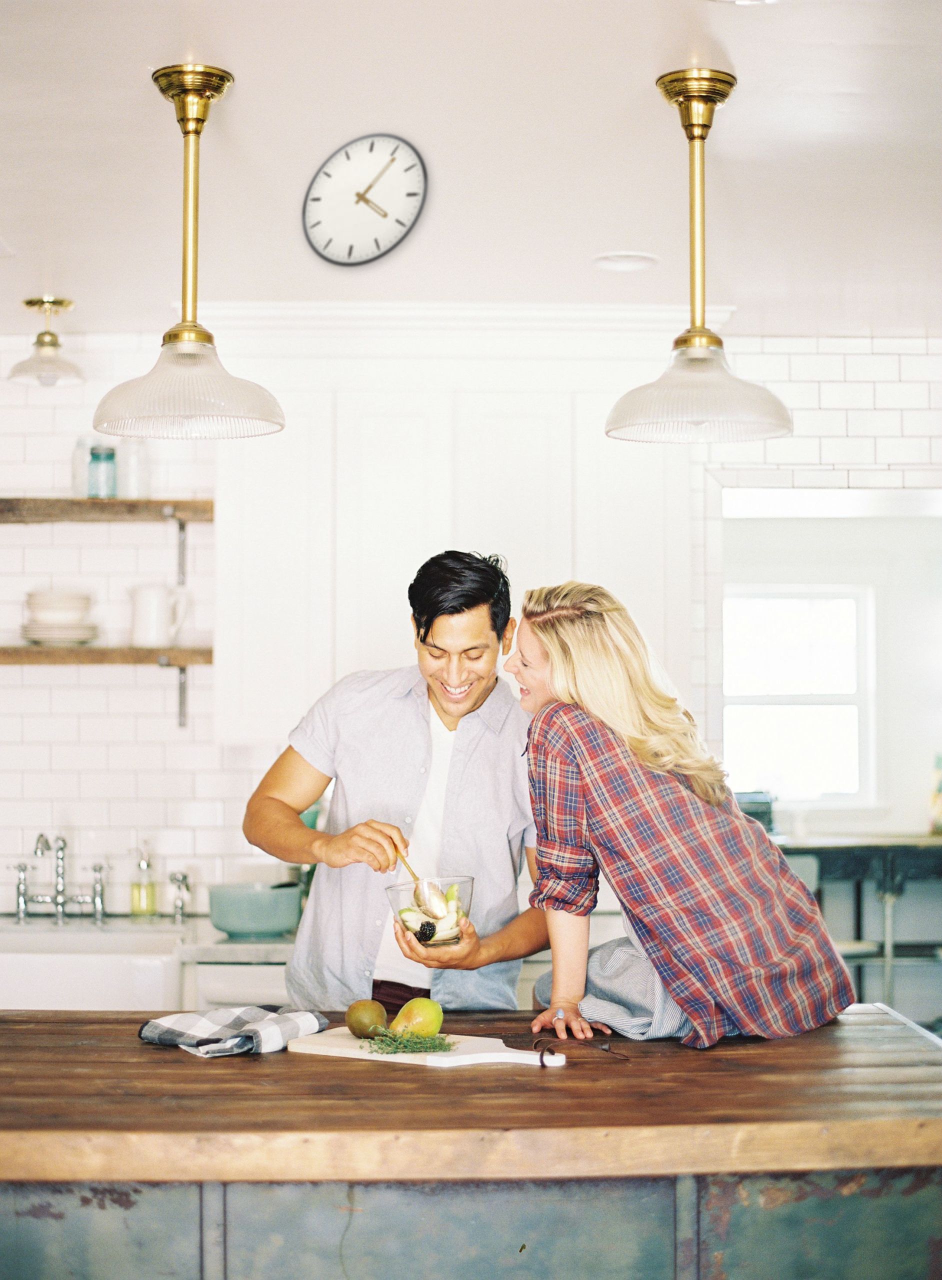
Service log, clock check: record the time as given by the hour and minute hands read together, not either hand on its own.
4:06
